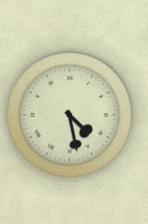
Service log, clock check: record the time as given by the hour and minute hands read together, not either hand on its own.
4:28
